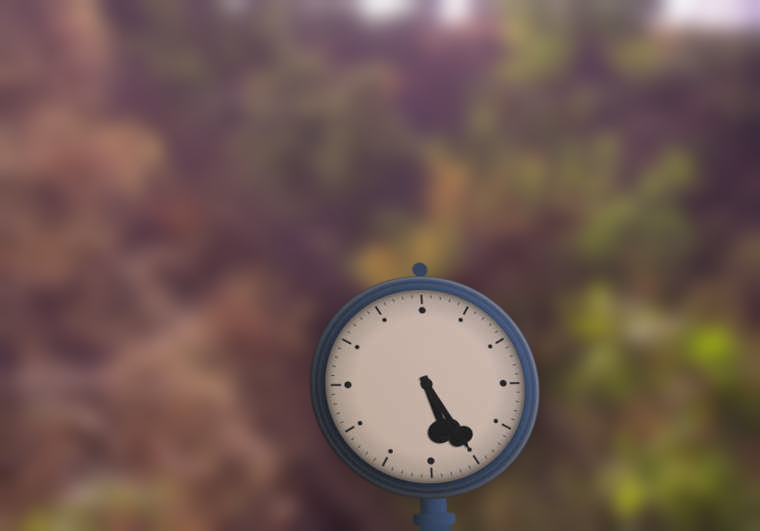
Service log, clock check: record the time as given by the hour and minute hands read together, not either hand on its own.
5:25
